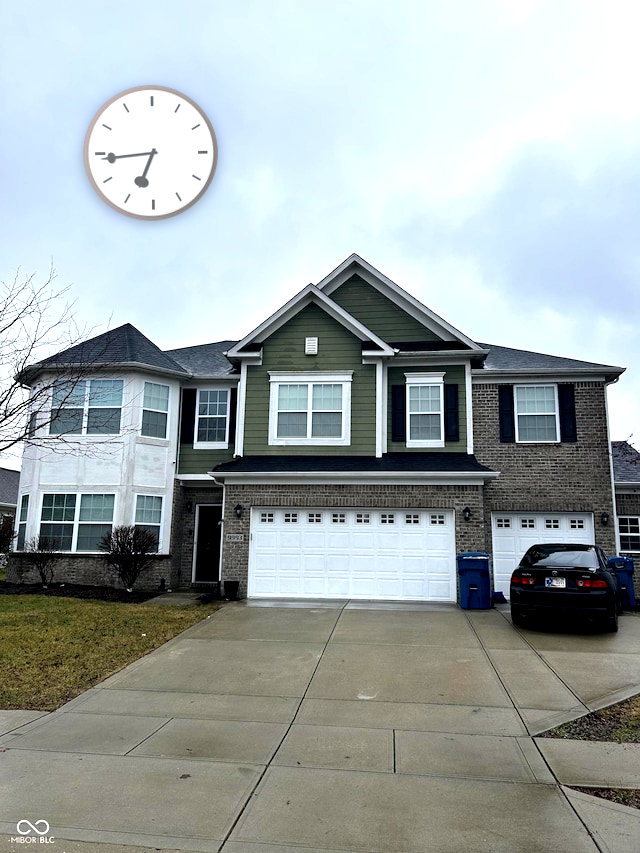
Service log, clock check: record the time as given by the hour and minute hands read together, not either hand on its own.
6:44
